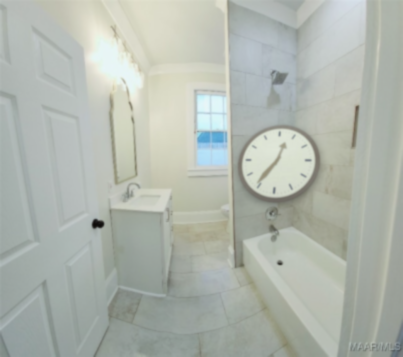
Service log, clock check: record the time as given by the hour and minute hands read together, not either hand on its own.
12:36
